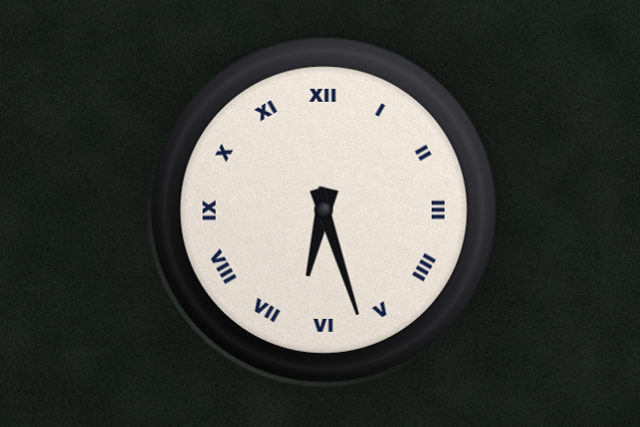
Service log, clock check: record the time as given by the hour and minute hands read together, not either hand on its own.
6:27
